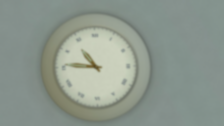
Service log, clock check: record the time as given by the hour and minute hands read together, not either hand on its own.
10:46
